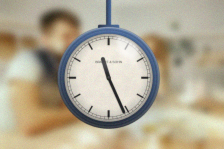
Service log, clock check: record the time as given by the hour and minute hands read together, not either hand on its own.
11:26
